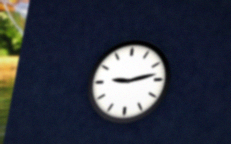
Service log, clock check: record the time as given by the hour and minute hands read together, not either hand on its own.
9:13
